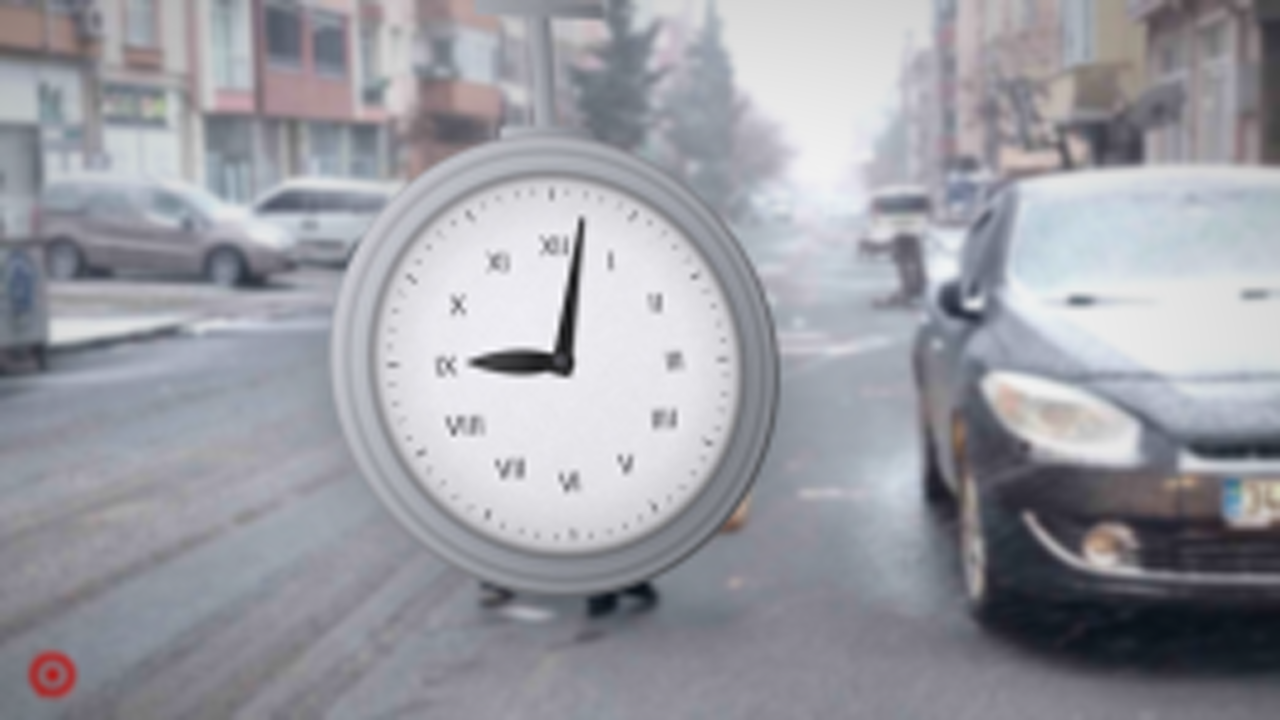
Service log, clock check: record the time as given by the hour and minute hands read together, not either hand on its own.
9:02
